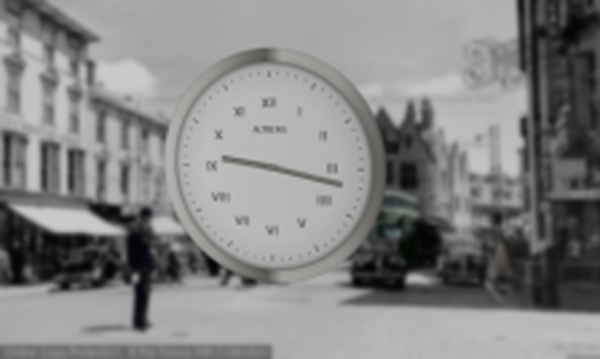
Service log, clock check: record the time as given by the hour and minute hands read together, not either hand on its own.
9:17
